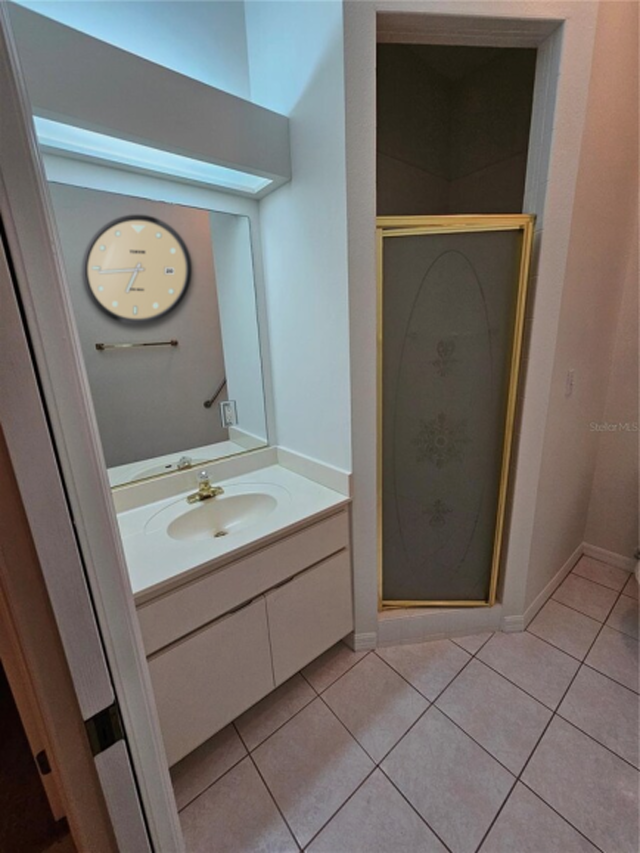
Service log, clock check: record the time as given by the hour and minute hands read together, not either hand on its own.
6:44
